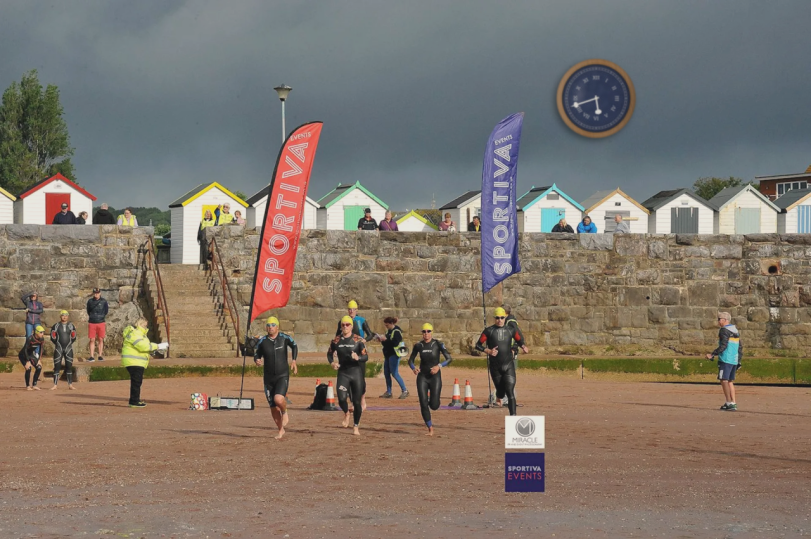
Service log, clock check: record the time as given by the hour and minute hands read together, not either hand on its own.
5:42
